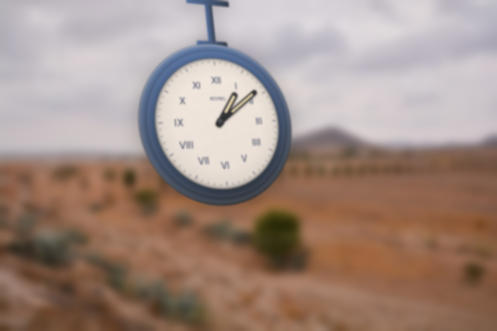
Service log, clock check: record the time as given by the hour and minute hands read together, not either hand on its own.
1:09
